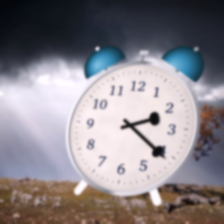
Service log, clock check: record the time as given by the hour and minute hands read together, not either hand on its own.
2:21
